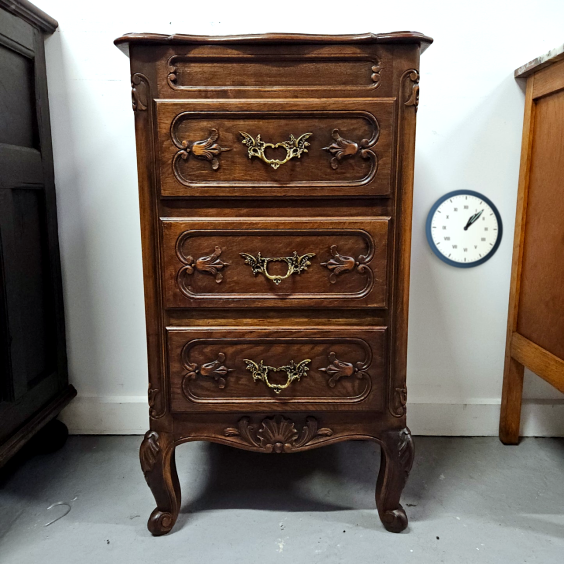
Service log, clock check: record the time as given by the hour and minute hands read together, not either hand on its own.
1:07
